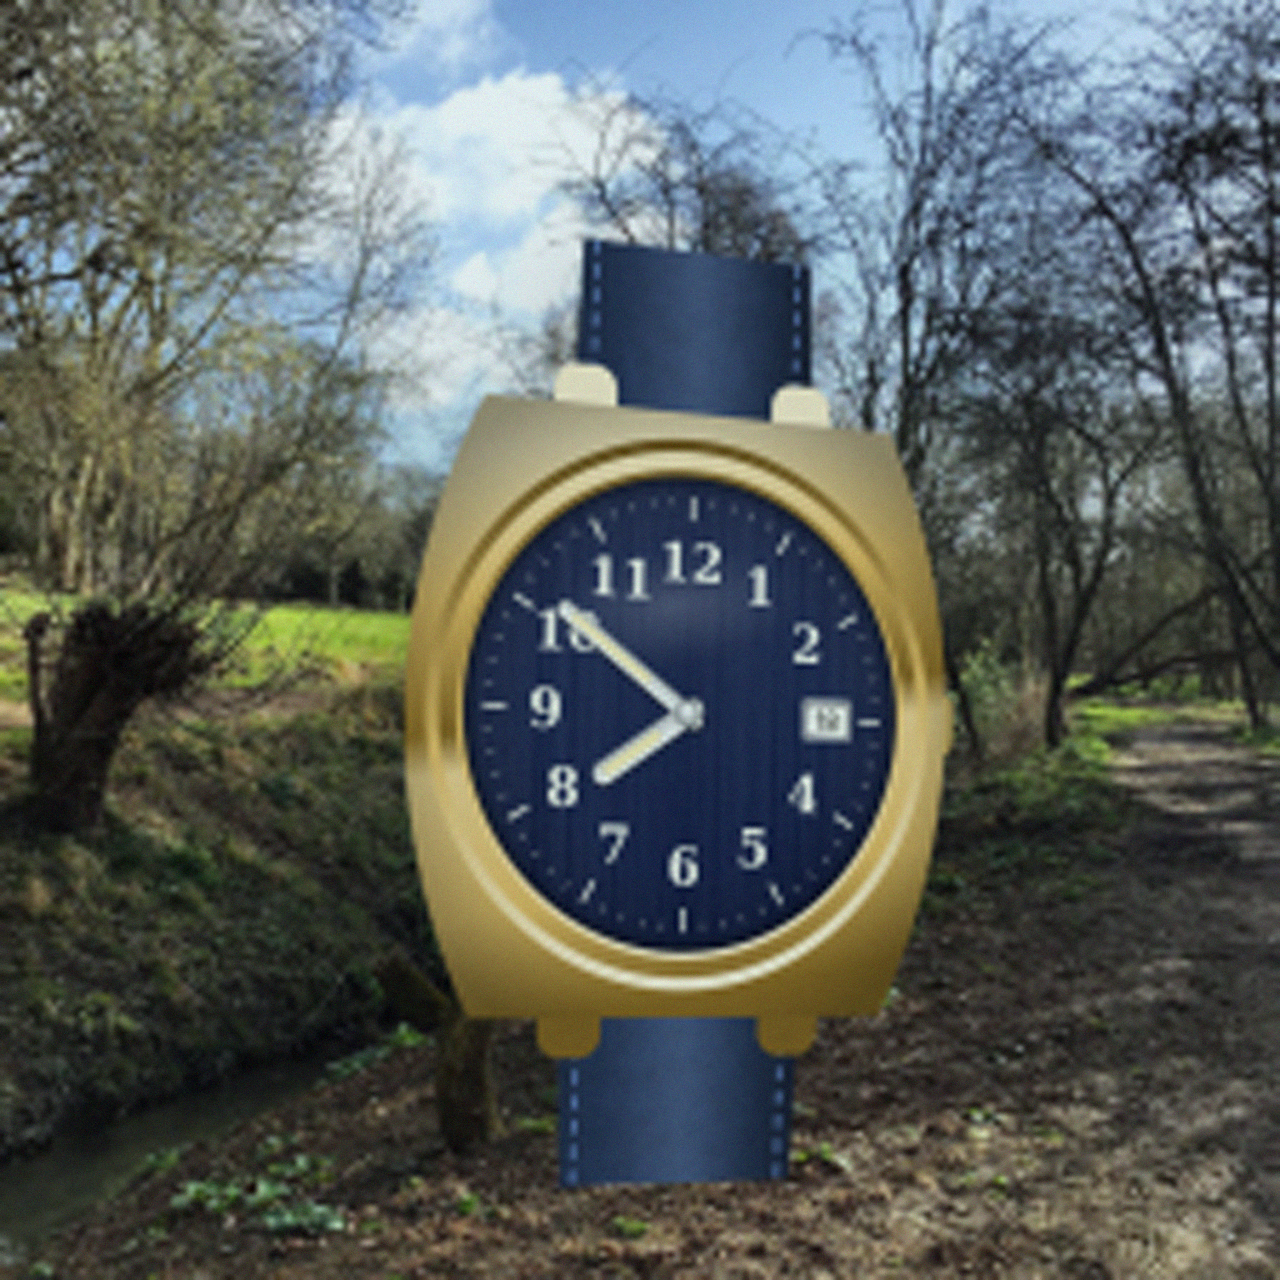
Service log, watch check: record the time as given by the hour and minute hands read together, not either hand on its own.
7:51
